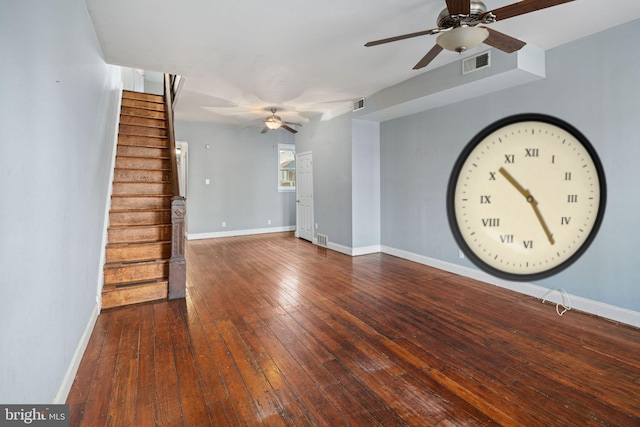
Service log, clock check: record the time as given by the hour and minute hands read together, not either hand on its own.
10:25
